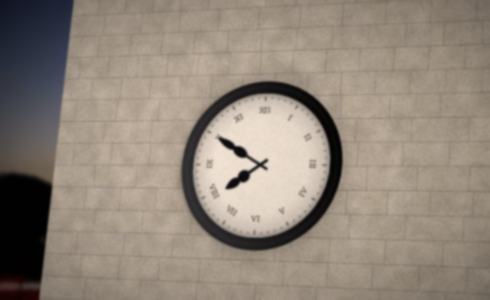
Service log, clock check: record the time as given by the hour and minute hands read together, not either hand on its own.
7:50
